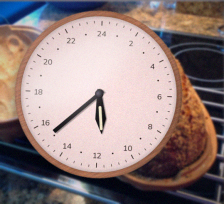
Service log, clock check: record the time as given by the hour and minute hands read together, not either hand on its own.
11:38
